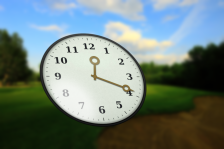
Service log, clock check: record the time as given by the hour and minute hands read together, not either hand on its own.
12:19
